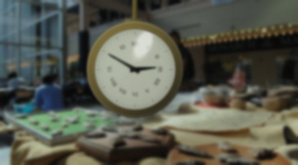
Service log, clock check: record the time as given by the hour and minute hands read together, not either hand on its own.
2:50
